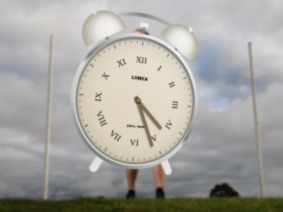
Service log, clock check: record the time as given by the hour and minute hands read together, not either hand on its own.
4:26
